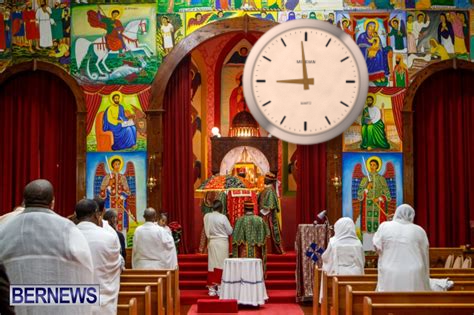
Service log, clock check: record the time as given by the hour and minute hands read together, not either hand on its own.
8:59
